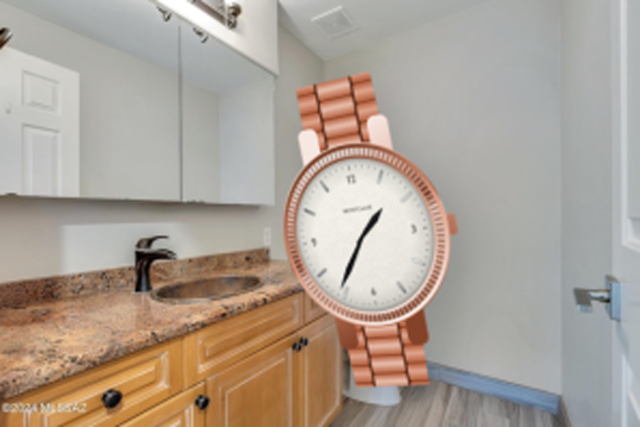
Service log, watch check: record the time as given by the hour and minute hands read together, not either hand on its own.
1:36
